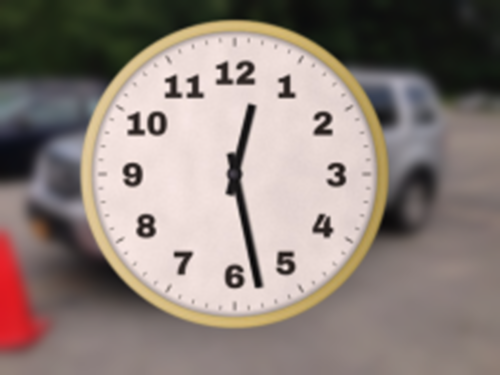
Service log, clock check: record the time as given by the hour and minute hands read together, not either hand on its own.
12:28
